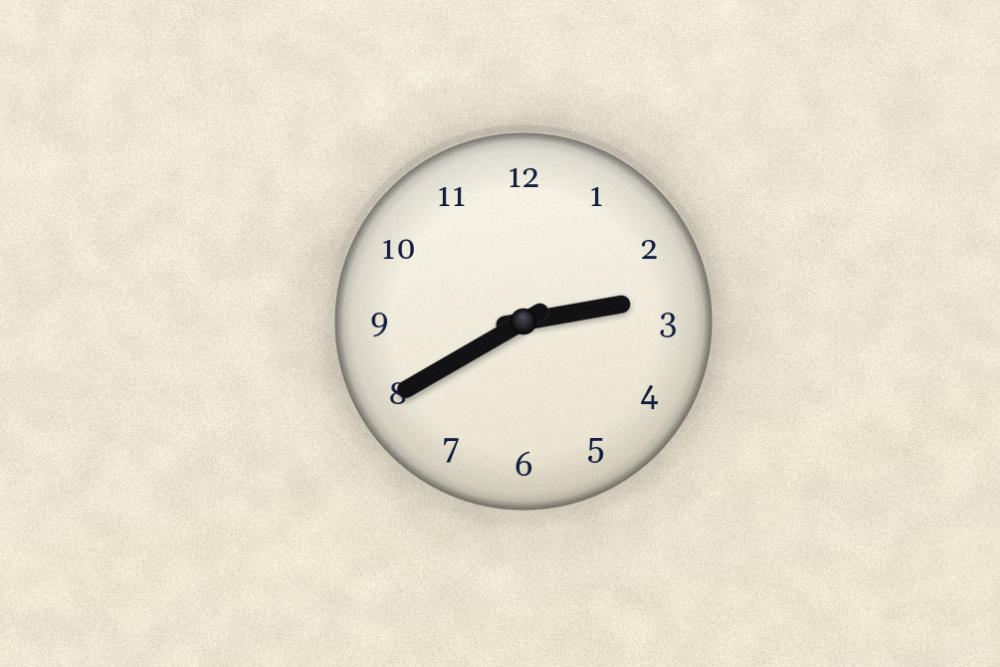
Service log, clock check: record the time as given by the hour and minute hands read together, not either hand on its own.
2:40
